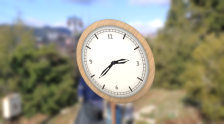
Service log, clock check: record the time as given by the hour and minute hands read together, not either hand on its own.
2:38
